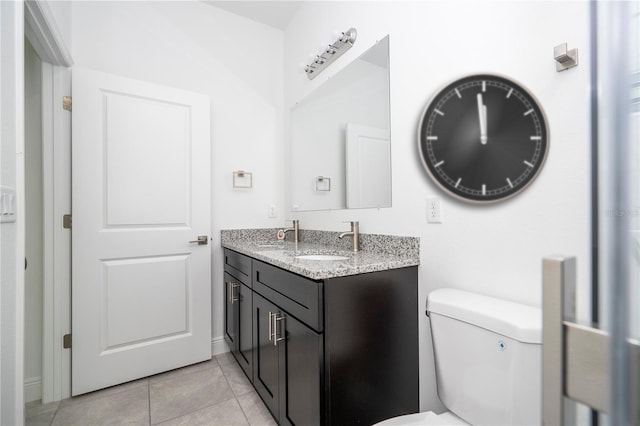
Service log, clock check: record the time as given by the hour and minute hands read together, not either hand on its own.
11:59
